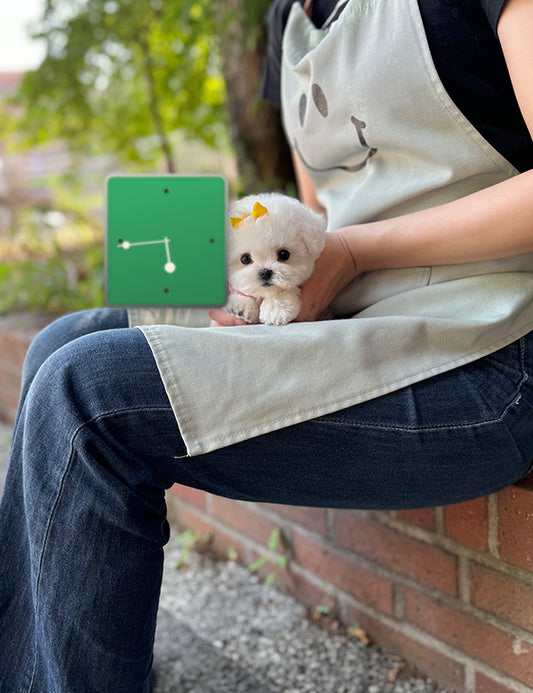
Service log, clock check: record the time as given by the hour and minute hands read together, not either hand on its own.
5:44
